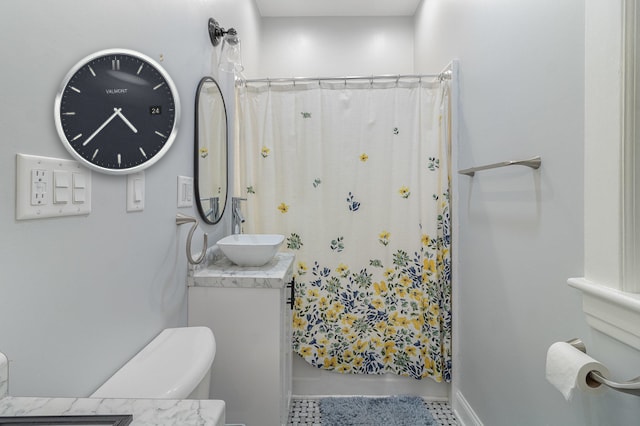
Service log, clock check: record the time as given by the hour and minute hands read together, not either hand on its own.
4:38
